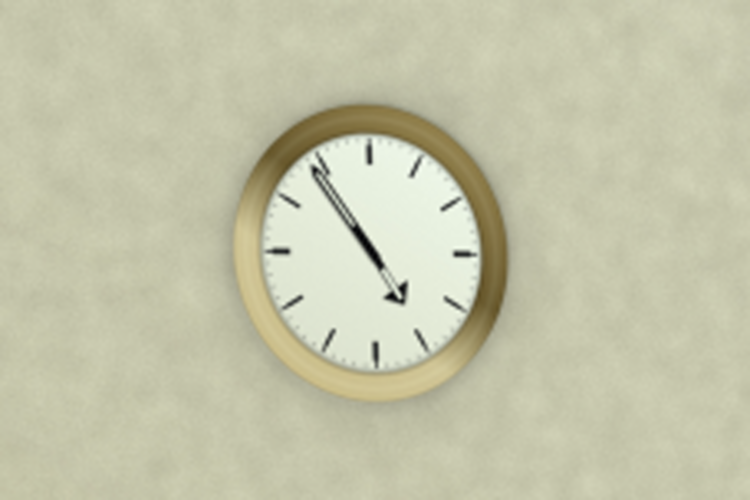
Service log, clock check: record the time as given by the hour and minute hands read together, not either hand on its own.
4:54
